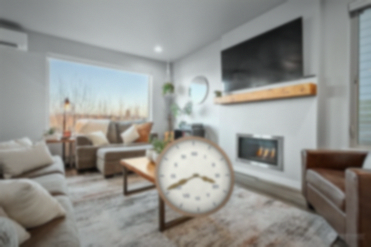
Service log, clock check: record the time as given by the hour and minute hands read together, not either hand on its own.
3:41
